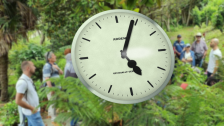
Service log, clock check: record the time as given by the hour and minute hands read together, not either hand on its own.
5:04
